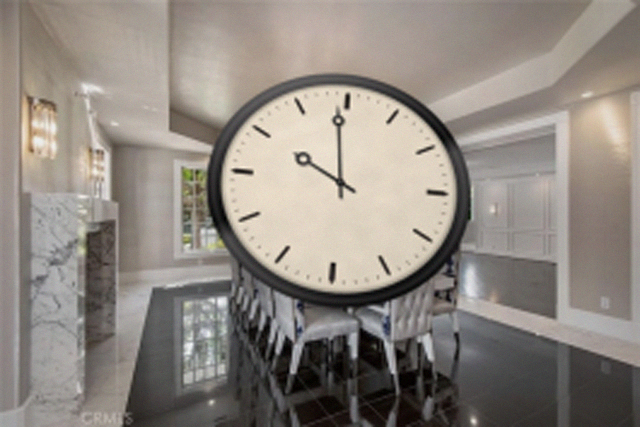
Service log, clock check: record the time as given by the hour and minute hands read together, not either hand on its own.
9:59
